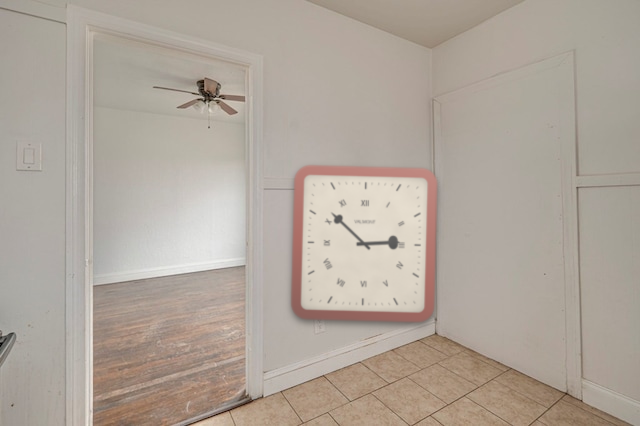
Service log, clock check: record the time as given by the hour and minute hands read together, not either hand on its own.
2:52
